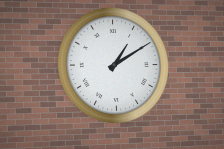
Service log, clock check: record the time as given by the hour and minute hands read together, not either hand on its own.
1:10
